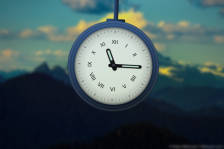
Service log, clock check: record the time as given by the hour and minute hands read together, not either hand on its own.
11:15
